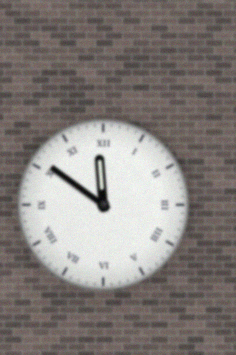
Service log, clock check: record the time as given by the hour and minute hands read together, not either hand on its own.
11:51
